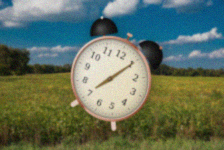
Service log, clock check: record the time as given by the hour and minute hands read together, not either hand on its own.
7:05
